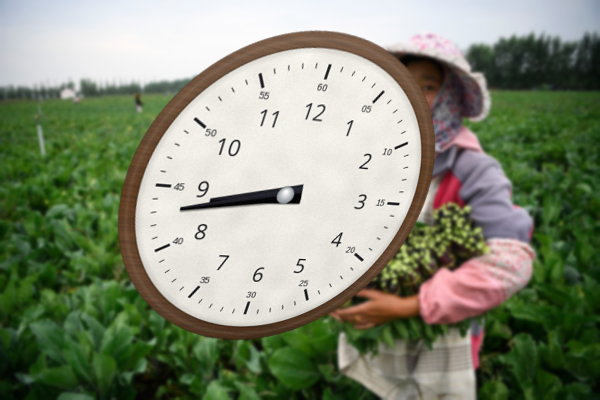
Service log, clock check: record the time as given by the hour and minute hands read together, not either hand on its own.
8:43
